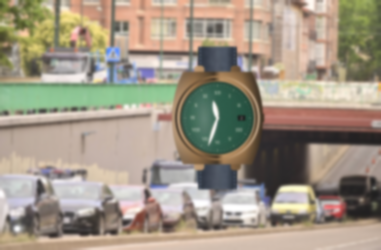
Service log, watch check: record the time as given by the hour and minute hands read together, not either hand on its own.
11:33
